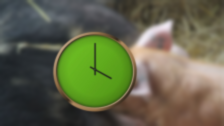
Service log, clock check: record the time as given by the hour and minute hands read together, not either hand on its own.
4:00
